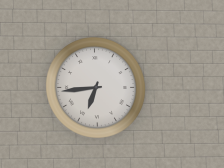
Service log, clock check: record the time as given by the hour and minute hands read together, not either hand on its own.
6:44
